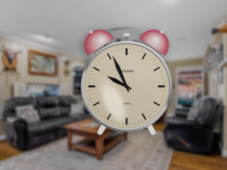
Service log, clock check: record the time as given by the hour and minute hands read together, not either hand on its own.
9:56
